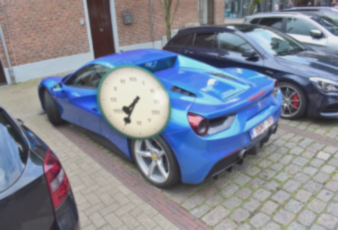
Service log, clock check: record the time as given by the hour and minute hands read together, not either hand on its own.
7:35
